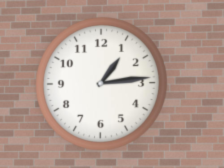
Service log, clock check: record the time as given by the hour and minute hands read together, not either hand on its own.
1:14
